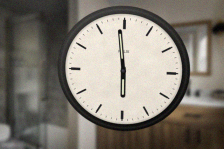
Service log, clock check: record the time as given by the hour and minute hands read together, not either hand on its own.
5:59
